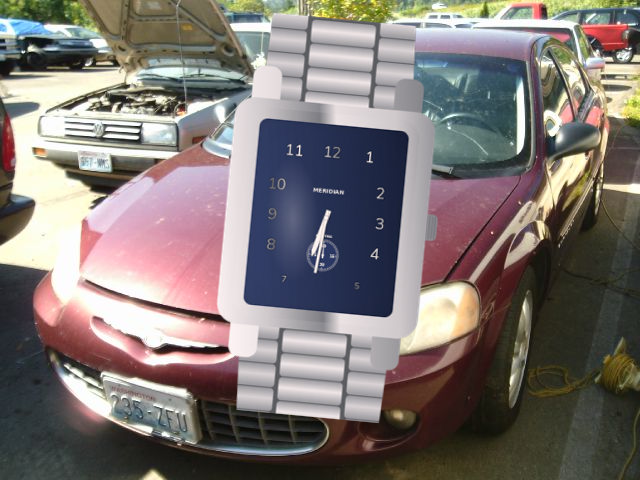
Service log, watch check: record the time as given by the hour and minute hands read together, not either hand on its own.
6:31
